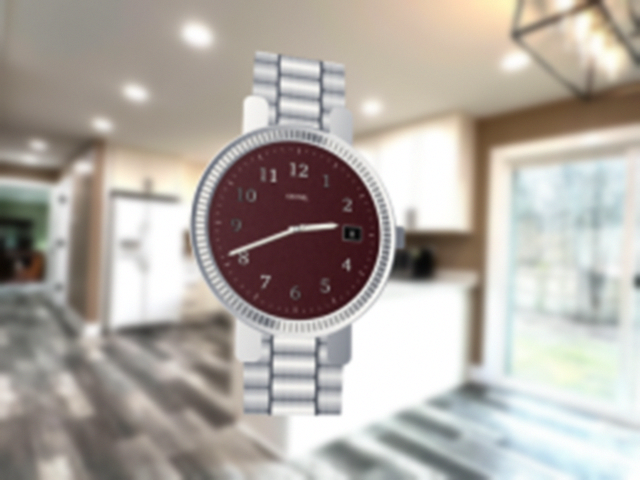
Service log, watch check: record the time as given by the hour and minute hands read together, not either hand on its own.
2:41
